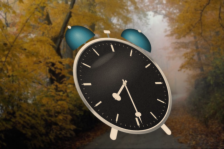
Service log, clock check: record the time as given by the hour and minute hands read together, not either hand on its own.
7:29
